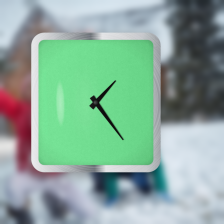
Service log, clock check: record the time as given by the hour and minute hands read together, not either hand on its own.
1:24
